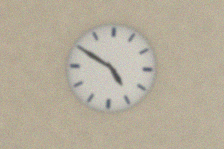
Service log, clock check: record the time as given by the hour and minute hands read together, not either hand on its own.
4:50
